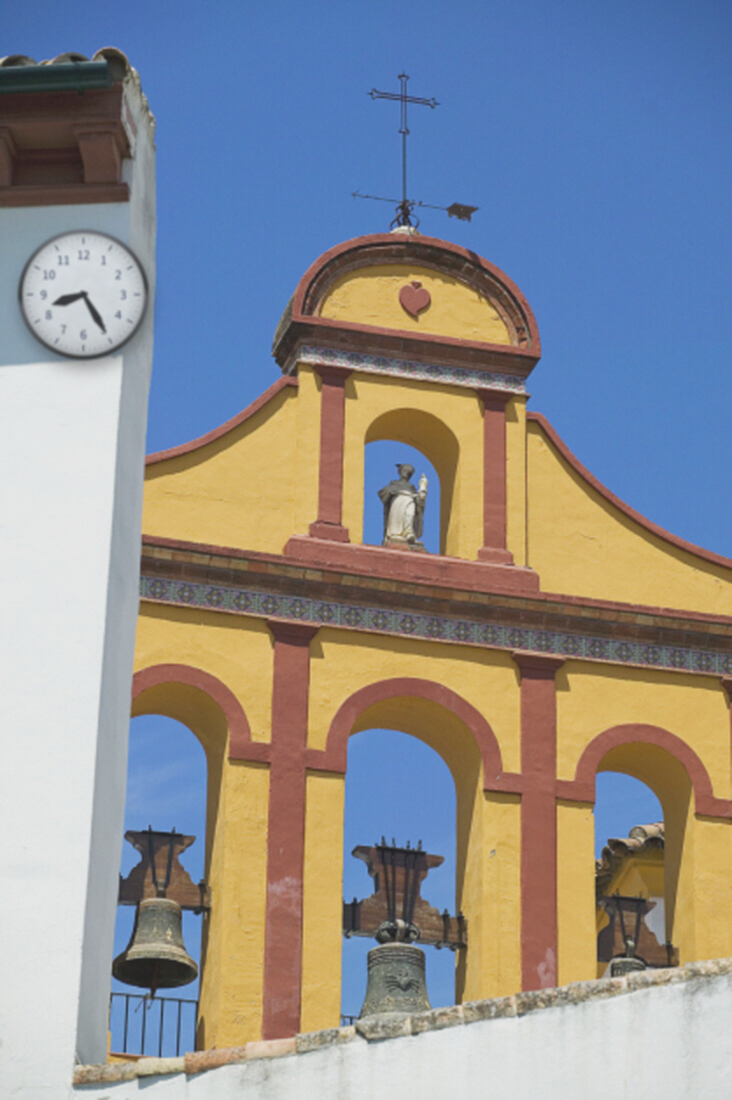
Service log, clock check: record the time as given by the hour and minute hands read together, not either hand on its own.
8:25
